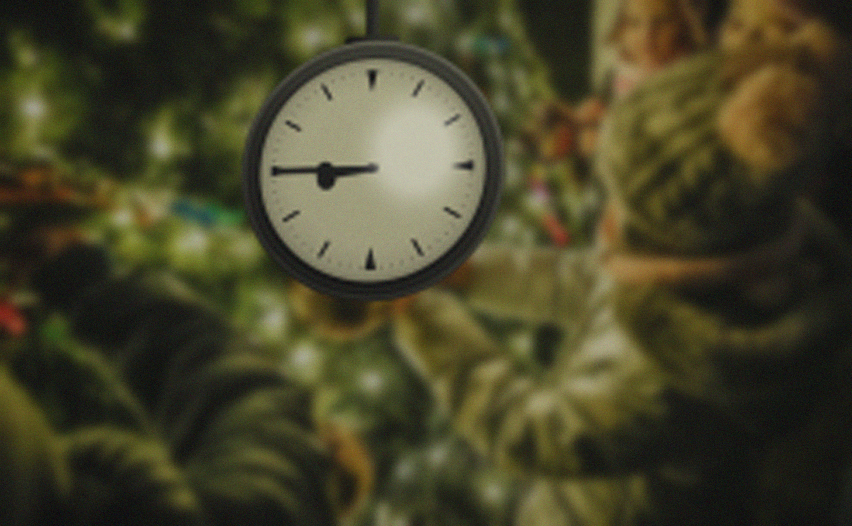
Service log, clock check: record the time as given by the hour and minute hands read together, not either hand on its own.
8:45
